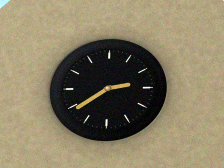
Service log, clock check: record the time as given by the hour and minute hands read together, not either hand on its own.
2:39
